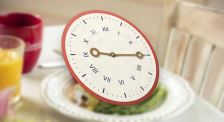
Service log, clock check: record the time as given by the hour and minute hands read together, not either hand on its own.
9:15
